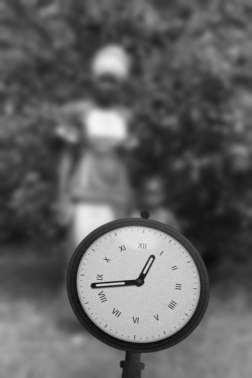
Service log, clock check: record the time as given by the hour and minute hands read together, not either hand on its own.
12:43
